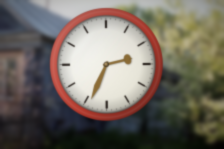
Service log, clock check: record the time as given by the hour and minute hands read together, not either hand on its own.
2:34
